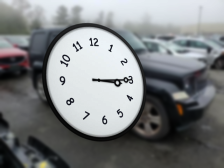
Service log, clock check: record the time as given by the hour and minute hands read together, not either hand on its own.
3:15
